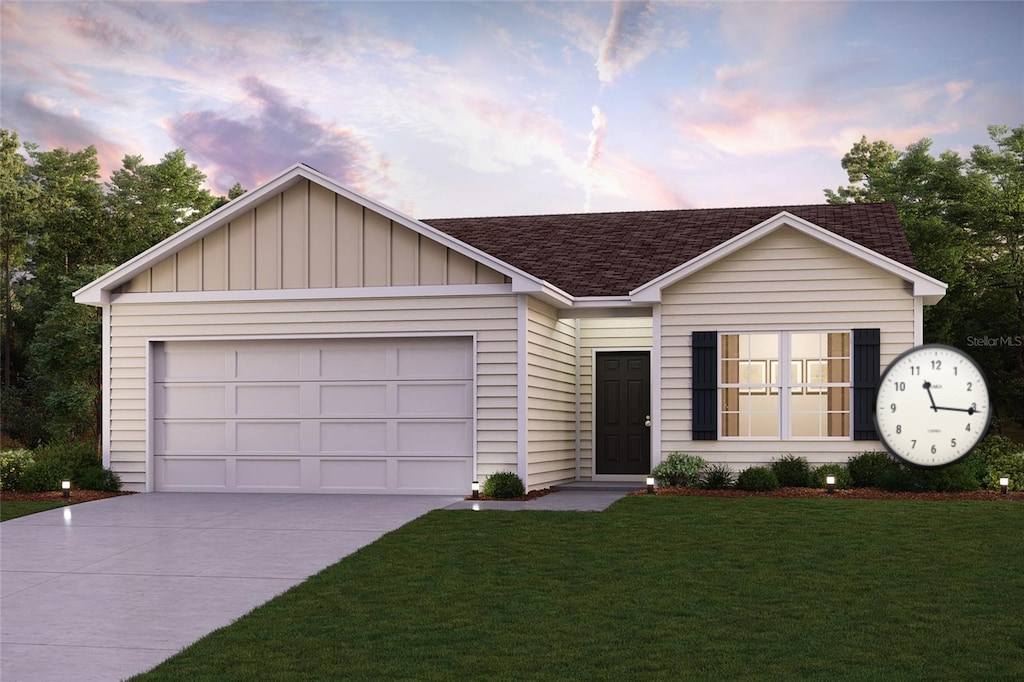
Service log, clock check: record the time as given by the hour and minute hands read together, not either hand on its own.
11:16
